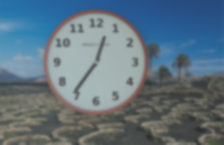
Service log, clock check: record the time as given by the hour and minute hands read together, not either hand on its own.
12:36
